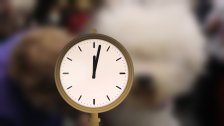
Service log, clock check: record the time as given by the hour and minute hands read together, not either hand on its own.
12:02
